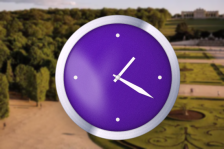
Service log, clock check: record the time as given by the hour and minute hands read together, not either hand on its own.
1:20
